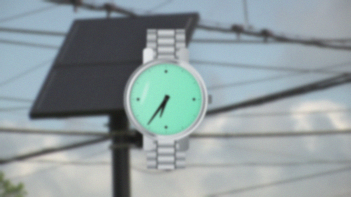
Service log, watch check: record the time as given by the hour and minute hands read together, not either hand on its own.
6:36
